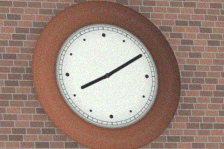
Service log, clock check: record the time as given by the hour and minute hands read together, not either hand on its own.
8:10
